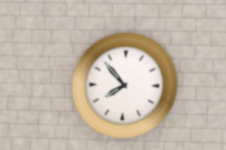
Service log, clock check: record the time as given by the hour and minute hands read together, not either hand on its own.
7:53
